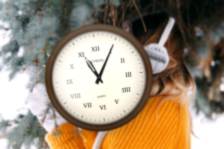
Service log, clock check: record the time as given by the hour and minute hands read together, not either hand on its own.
11:05
